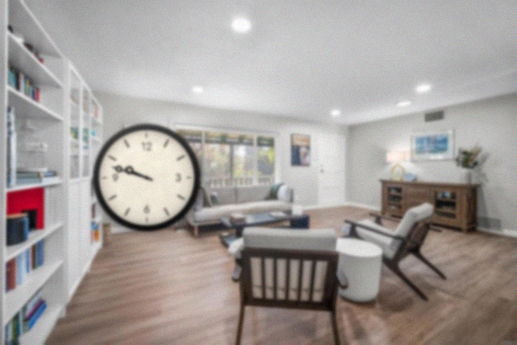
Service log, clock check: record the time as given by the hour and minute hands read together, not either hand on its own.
9:48
